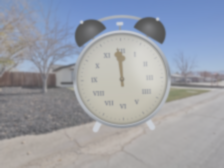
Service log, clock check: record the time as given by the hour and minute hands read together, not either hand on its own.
11:59
